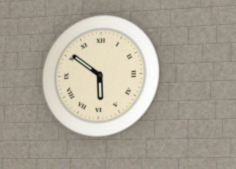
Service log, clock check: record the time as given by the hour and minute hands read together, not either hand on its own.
5:51
